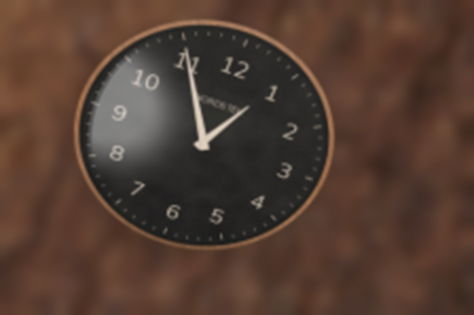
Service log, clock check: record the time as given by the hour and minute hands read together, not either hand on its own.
12:55
